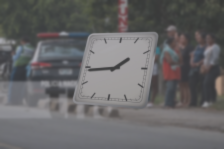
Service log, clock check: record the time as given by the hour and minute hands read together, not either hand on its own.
1:44
